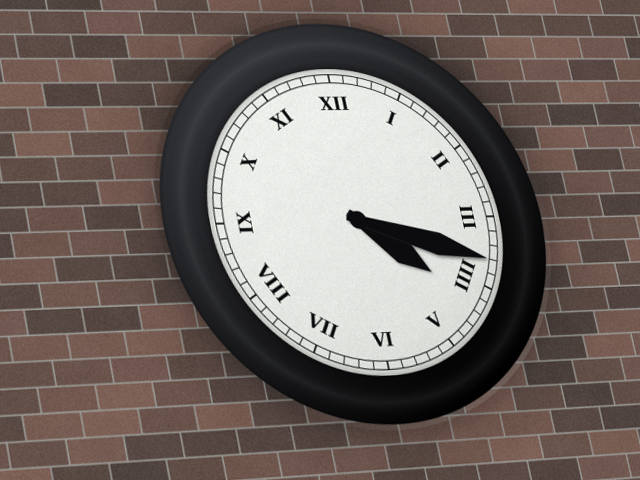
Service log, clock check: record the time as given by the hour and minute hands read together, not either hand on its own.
4:18
